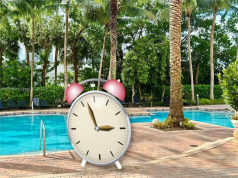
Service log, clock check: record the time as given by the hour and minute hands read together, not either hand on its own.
2:57
